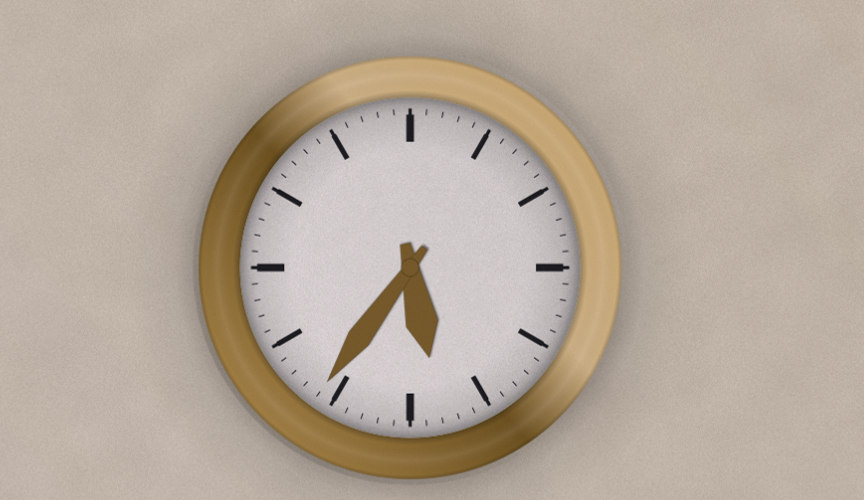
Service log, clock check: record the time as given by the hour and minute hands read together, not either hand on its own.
5:36
